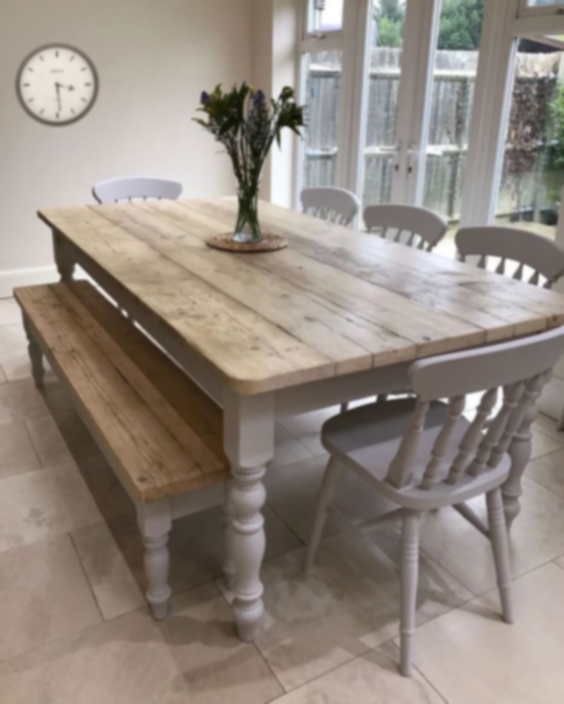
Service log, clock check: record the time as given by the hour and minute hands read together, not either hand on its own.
3:29
